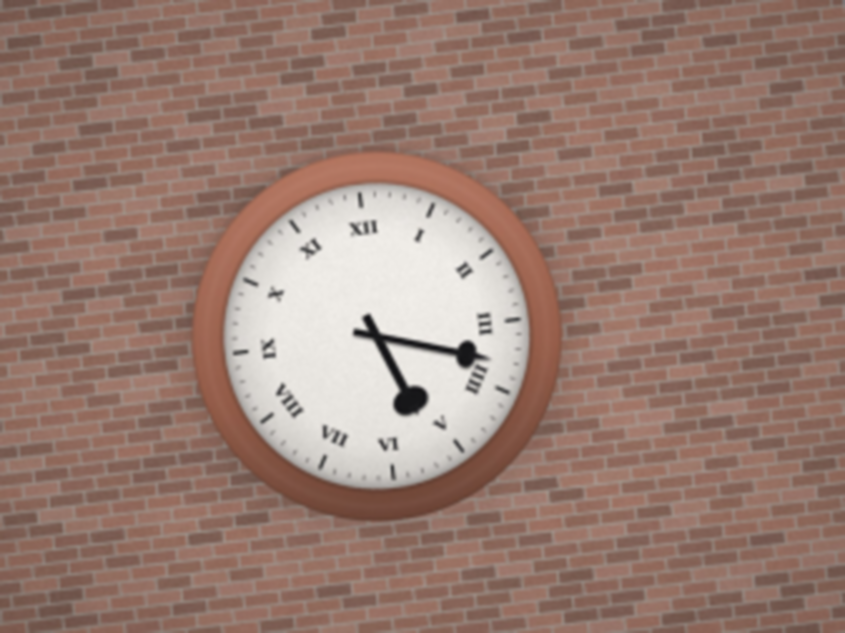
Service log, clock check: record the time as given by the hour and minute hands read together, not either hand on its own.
5:18
